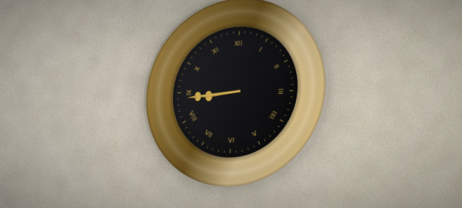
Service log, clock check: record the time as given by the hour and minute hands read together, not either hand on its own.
8:44
